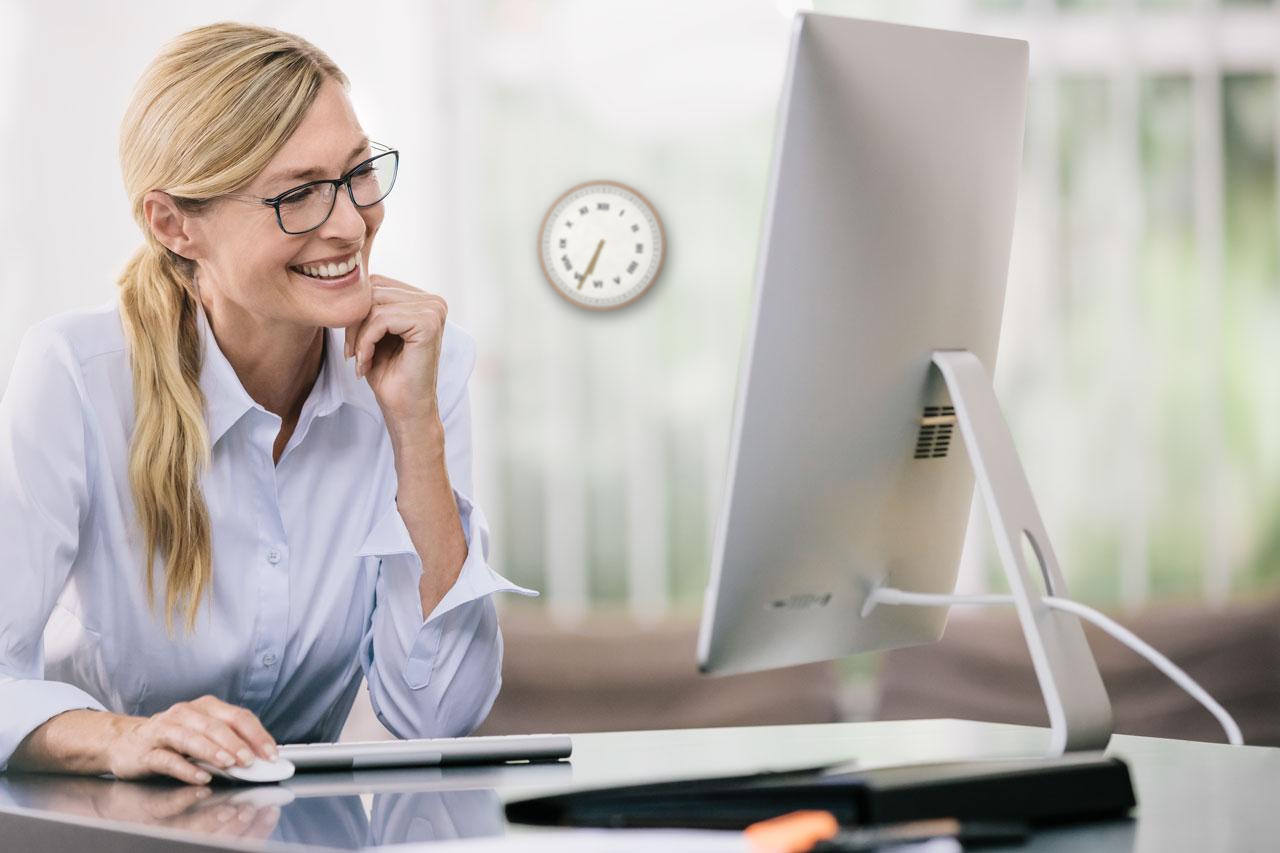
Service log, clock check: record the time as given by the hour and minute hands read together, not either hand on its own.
6:34
